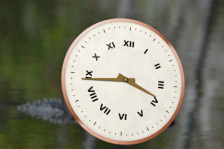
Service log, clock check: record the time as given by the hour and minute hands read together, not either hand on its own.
3:44
